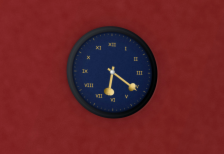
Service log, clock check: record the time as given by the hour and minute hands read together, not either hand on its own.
6:21
